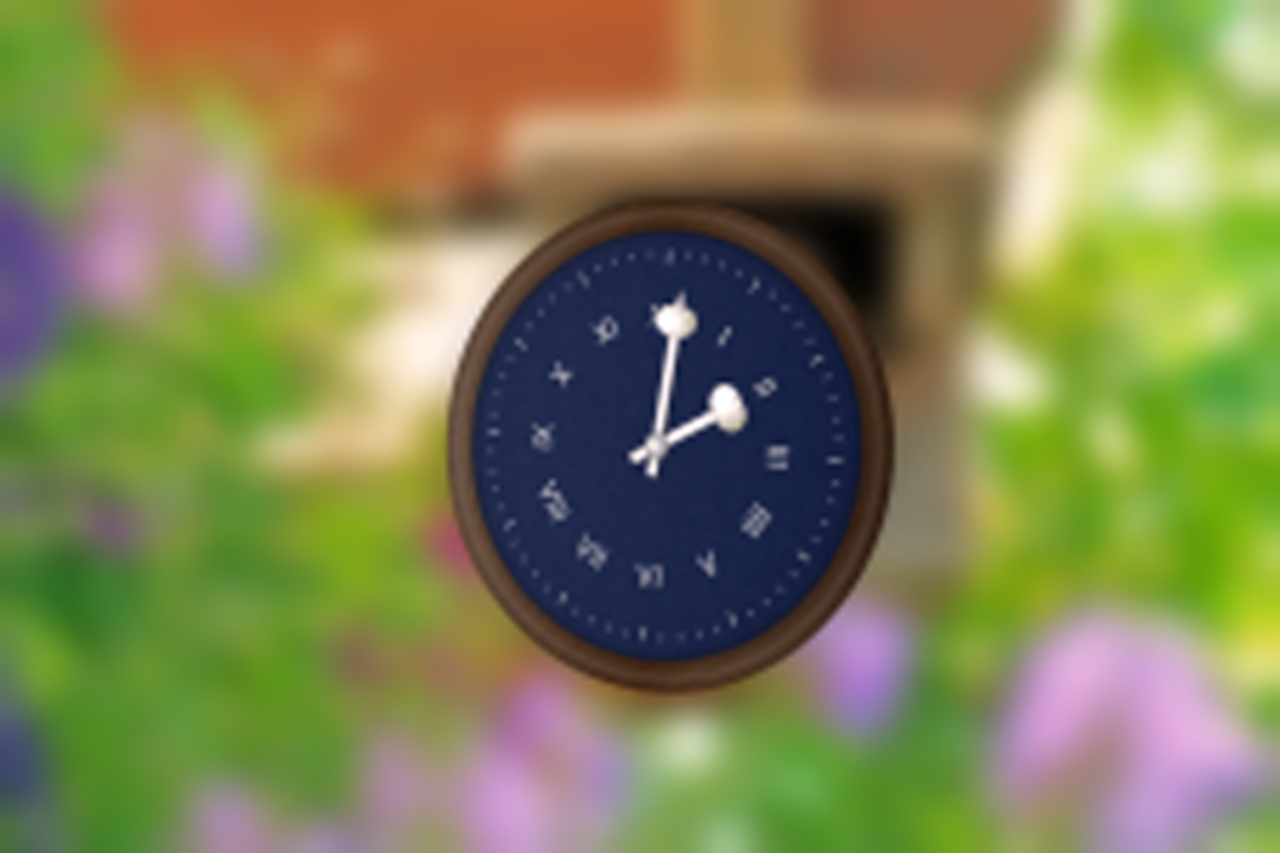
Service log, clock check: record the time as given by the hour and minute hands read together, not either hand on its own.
2:01
